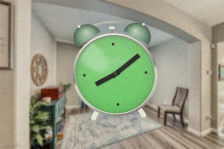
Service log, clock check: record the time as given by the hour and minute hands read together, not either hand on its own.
8:09
